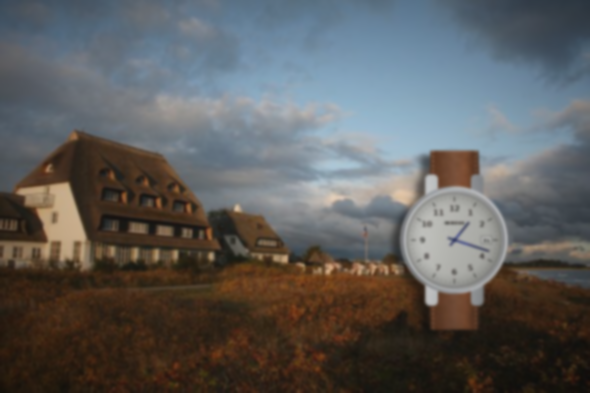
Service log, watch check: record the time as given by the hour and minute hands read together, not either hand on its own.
1:18
